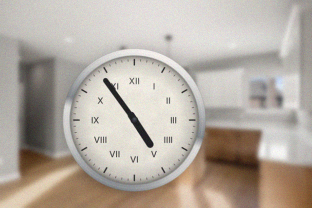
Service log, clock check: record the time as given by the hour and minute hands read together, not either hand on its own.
4:54
